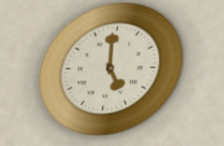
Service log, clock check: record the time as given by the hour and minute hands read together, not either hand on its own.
4:59
